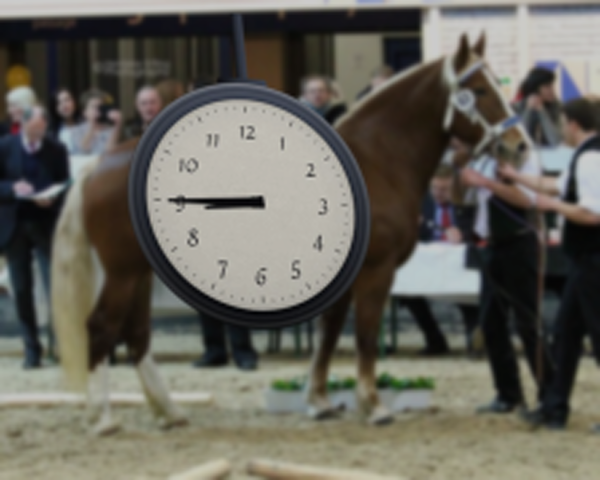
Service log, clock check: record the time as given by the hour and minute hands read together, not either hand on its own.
8:45
